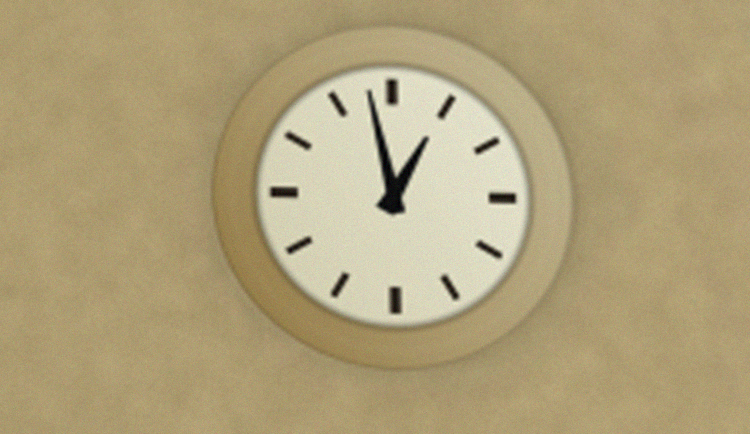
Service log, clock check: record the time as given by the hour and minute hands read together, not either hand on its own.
12:58
